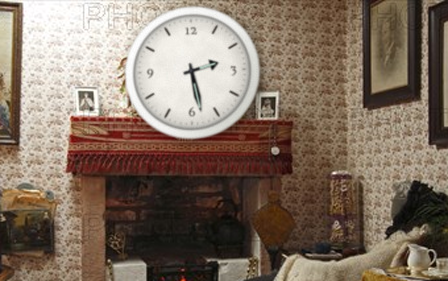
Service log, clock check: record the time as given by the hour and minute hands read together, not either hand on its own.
2:28
